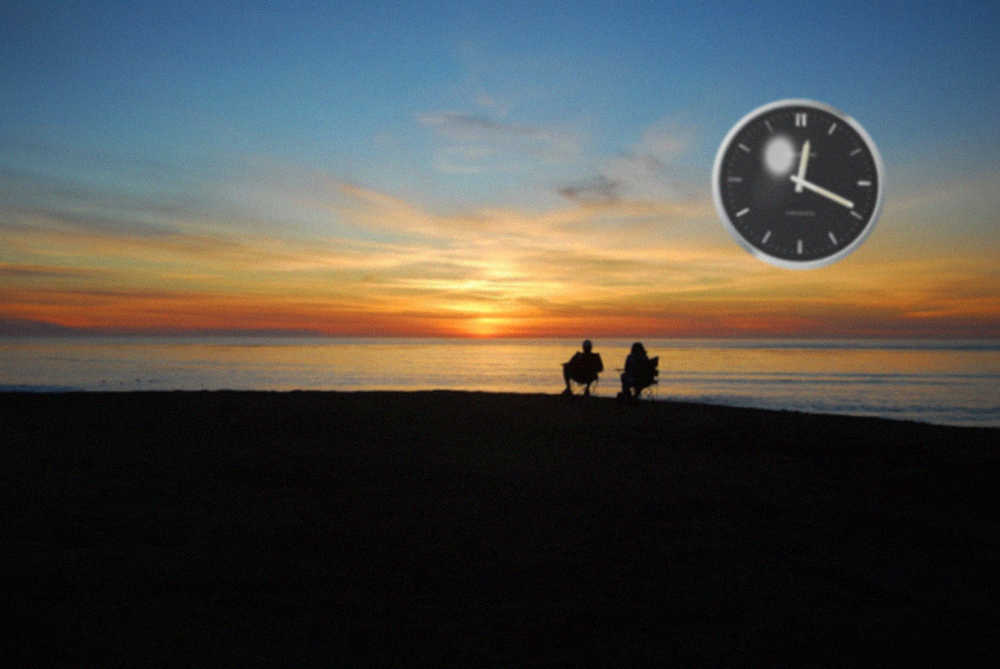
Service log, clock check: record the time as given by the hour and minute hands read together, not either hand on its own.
12:19
